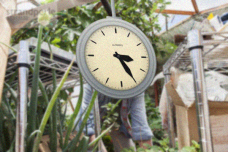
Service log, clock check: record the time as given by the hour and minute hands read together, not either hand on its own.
3:25
